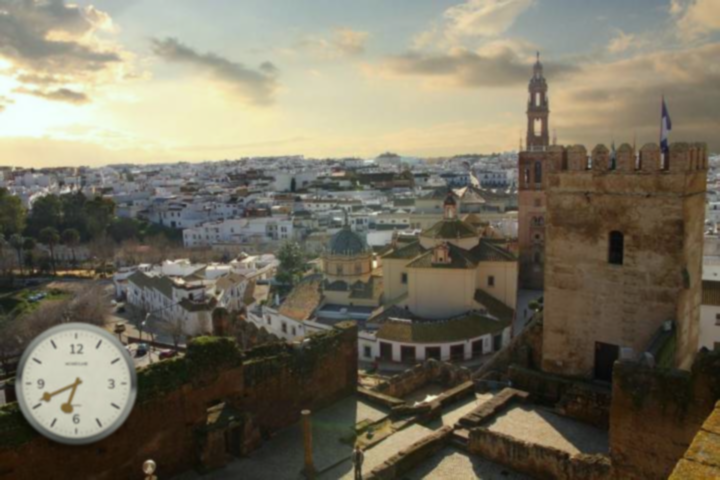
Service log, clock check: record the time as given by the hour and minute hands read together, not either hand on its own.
6:41
